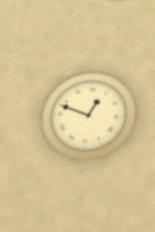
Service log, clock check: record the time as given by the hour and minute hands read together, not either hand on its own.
12:48
